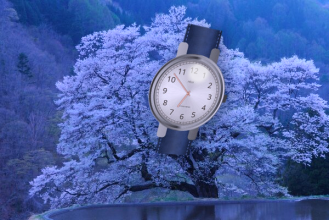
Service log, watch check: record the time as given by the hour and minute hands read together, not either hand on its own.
6:52
